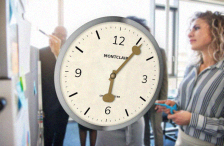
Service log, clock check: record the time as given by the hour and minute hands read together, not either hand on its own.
6:06
